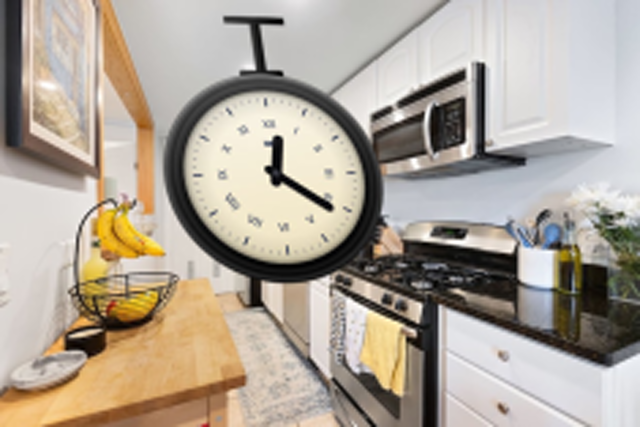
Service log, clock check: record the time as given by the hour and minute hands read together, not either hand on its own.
12:21
